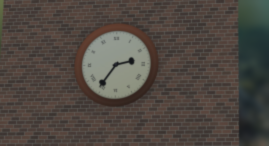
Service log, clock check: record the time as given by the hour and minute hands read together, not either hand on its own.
2:36
